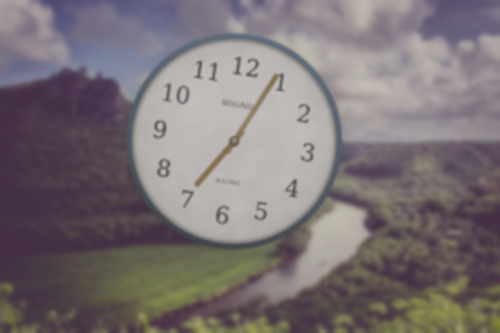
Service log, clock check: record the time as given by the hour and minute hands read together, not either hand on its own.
7:04
